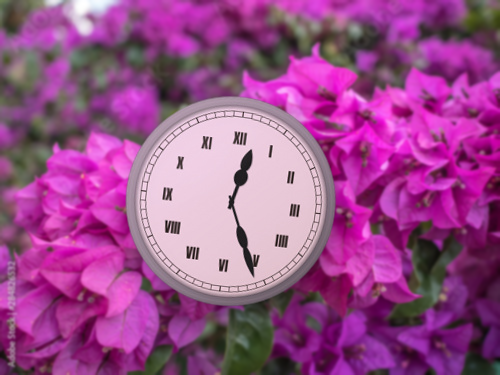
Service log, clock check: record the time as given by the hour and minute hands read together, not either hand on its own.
12:26
